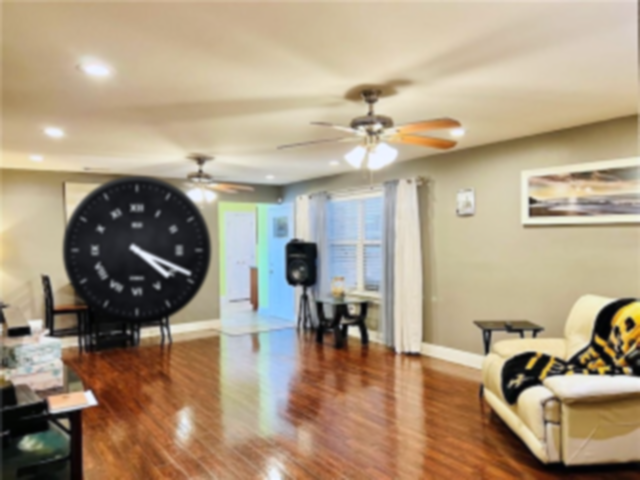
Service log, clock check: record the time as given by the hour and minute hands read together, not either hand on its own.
4:19
